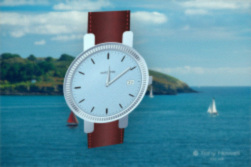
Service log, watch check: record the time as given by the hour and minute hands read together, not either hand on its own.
12:09
